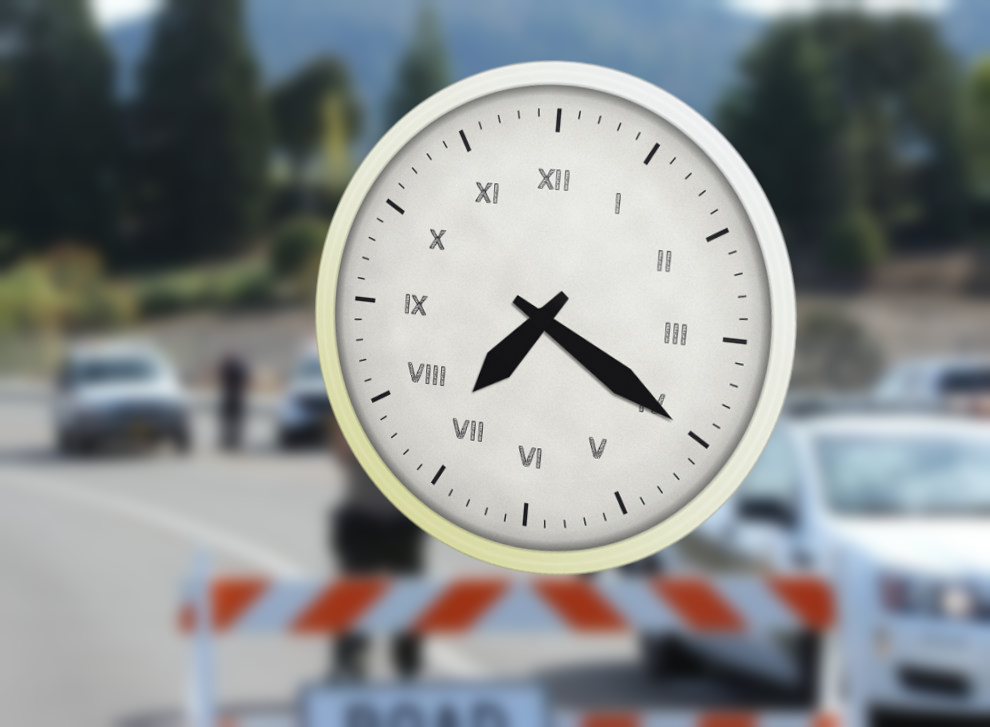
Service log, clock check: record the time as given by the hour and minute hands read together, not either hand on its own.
7:20
